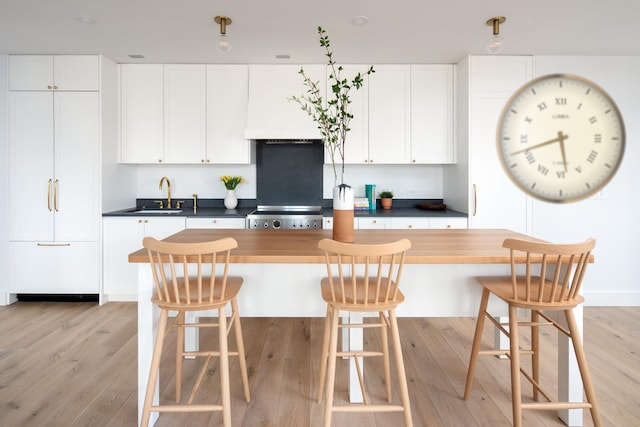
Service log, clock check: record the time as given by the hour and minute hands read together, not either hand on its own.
5:42
